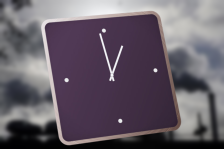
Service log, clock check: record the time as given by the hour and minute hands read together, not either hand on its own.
12:59
